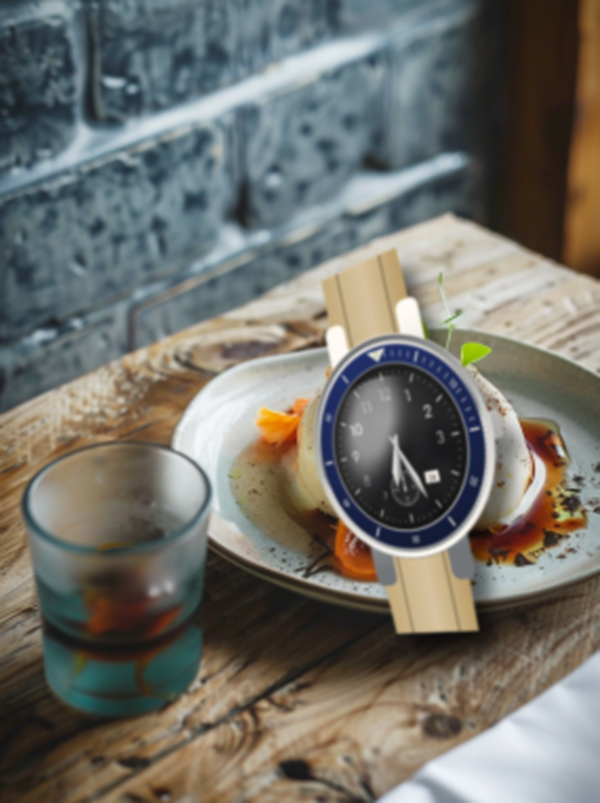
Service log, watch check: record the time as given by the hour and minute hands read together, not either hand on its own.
6:26
